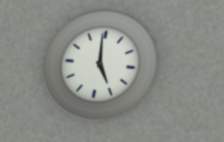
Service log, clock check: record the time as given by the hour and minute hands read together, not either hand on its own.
4:59
